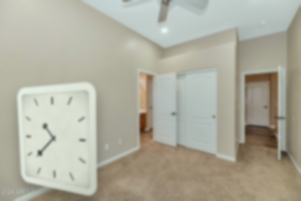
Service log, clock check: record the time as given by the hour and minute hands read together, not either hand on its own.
10:38
